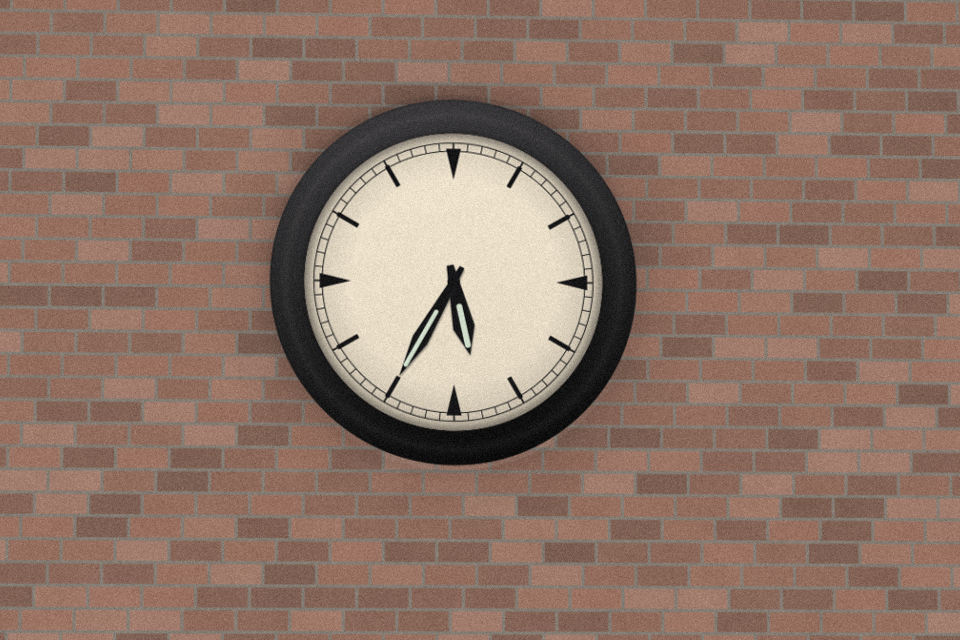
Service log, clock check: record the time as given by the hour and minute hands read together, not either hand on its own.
5:35
